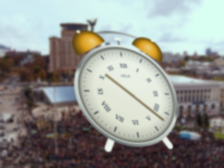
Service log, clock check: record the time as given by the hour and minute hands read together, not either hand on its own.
10:22
